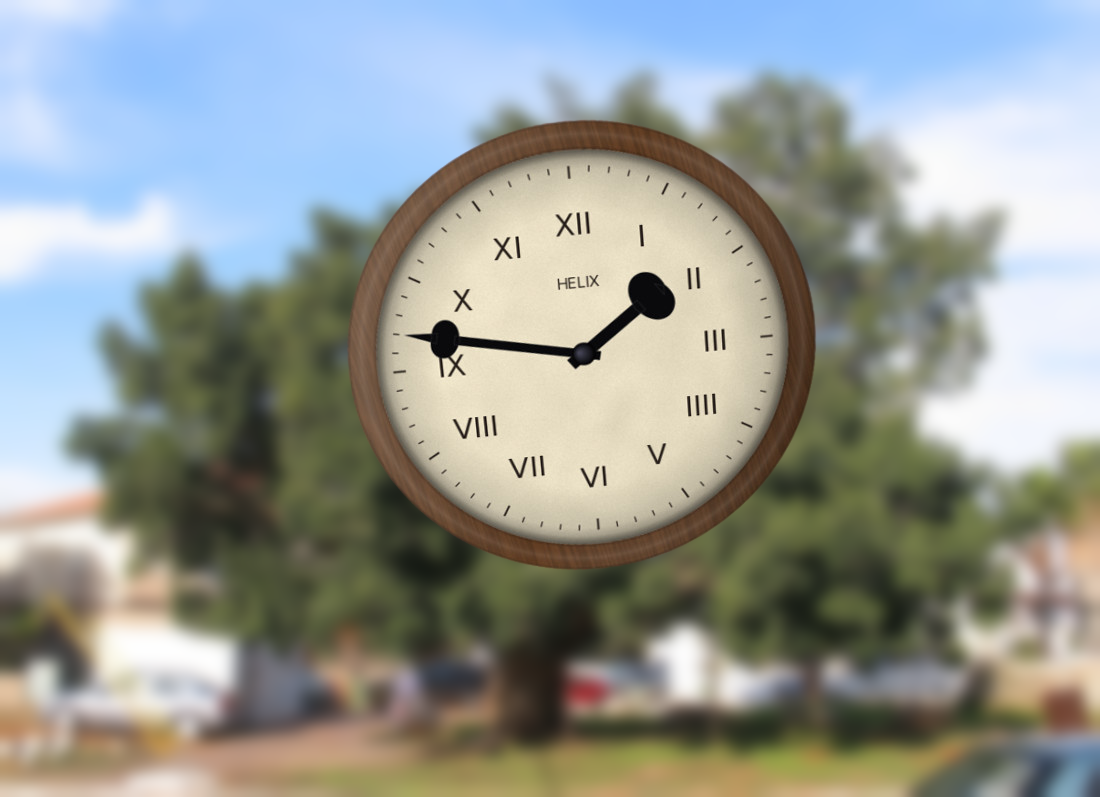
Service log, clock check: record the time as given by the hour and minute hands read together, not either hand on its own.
1:47
